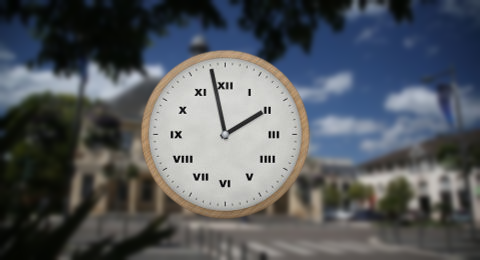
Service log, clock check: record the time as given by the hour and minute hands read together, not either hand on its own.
1:58
